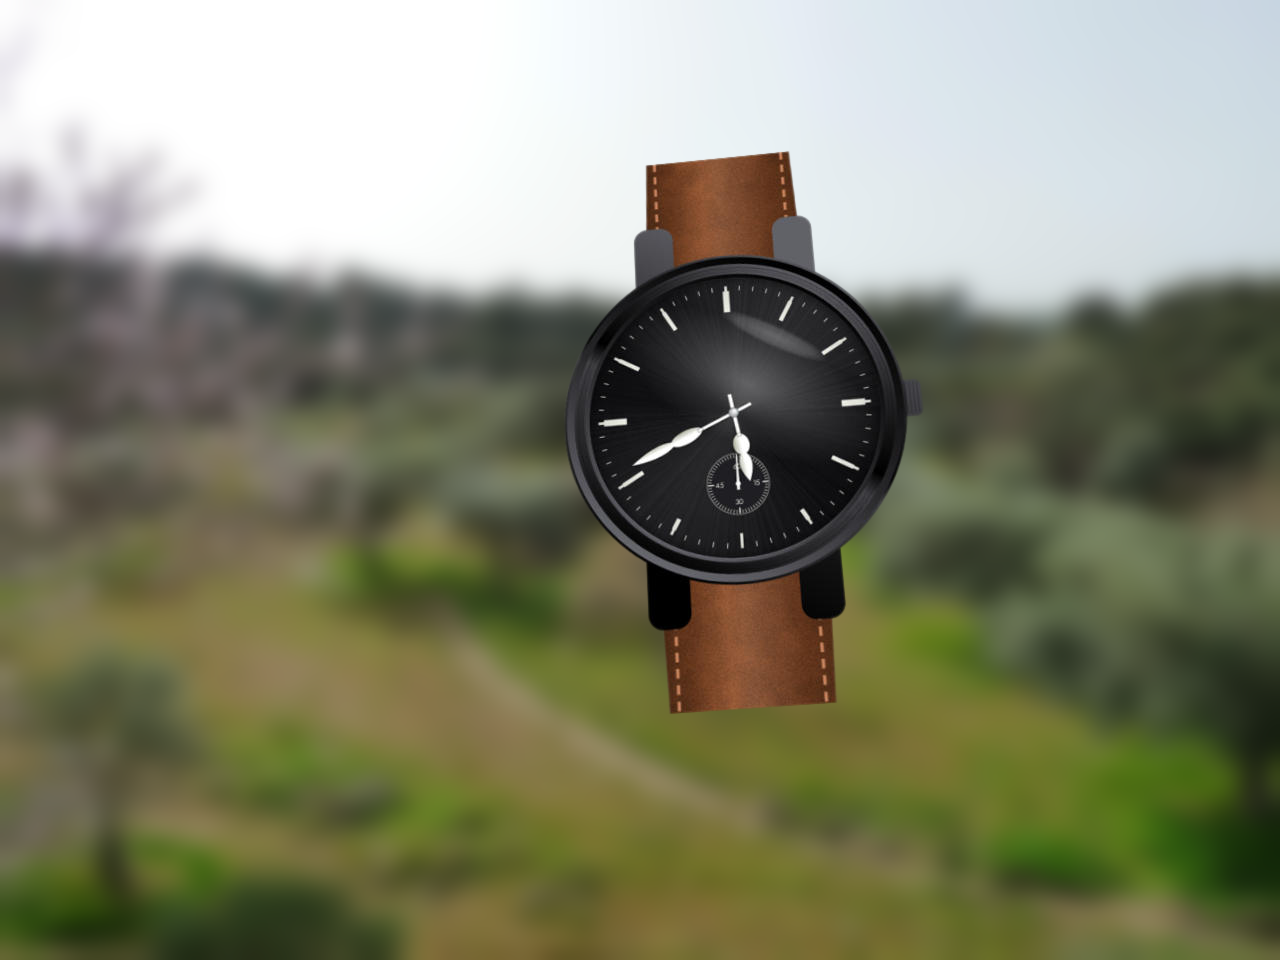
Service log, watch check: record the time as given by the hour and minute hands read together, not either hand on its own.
5:41
